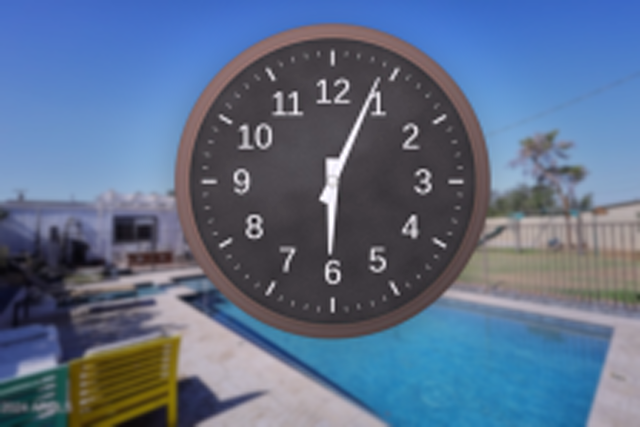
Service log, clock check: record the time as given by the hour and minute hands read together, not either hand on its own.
6:04
